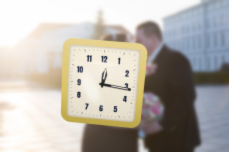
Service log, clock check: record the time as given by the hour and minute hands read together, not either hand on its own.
12:16
